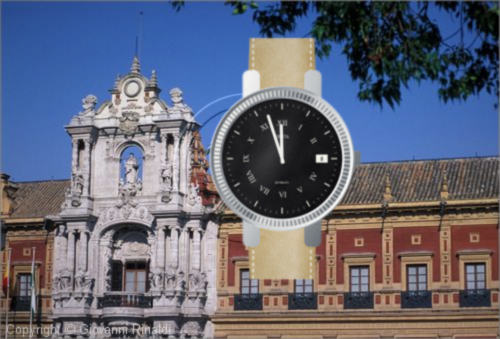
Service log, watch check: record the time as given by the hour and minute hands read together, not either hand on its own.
11:57
